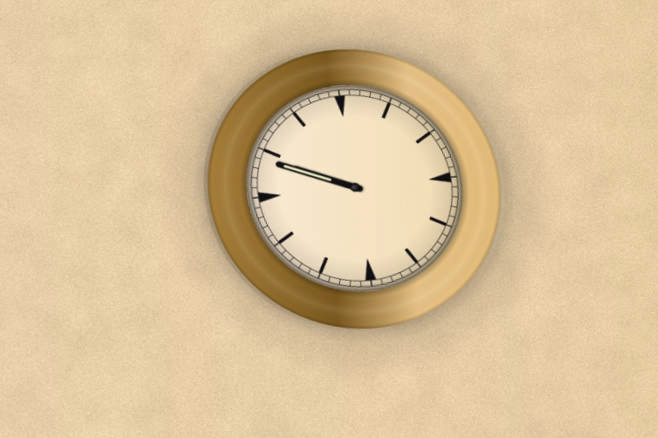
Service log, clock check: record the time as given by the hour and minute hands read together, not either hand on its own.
9:49
